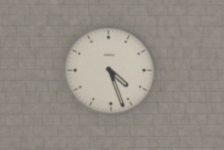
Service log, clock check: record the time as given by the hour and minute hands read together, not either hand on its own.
4:27
